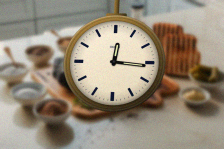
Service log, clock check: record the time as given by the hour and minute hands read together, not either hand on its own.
12:16
